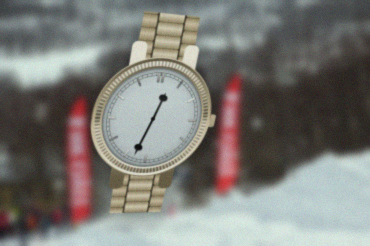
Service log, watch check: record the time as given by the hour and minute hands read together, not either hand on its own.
12:33
